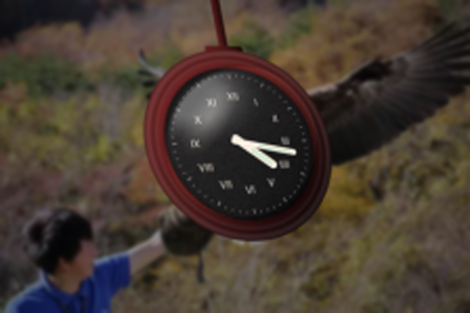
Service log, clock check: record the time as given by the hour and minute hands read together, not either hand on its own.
4:17
